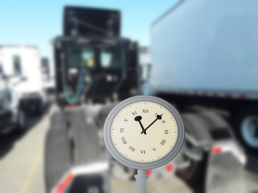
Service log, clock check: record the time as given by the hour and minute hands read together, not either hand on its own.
11:07
